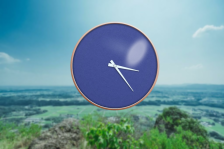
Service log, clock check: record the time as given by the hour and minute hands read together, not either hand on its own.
3:24
